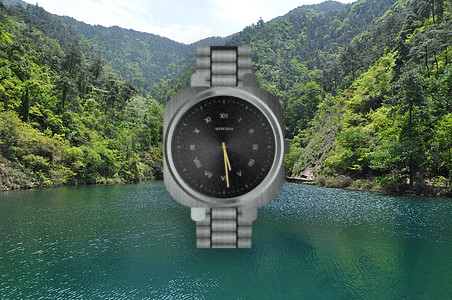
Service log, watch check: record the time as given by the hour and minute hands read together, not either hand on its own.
5:29
